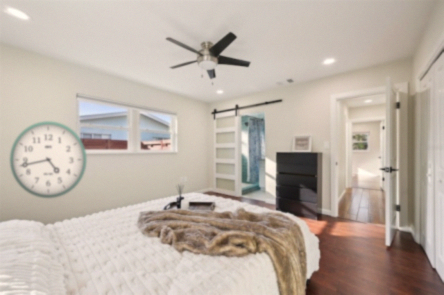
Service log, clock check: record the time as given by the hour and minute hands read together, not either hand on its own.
4:43
